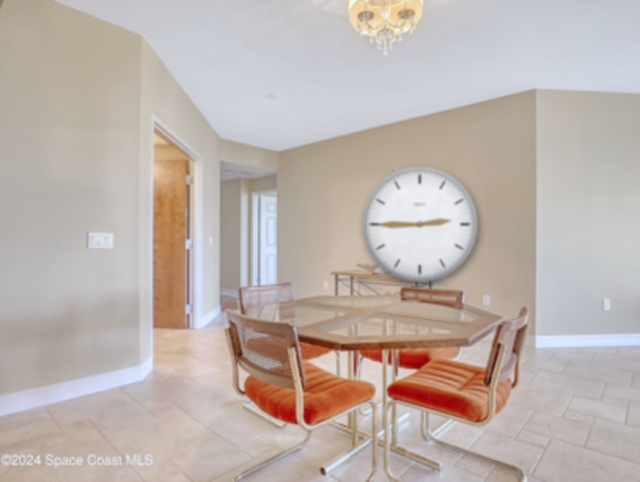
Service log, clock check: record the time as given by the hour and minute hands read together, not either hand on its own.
2:45
